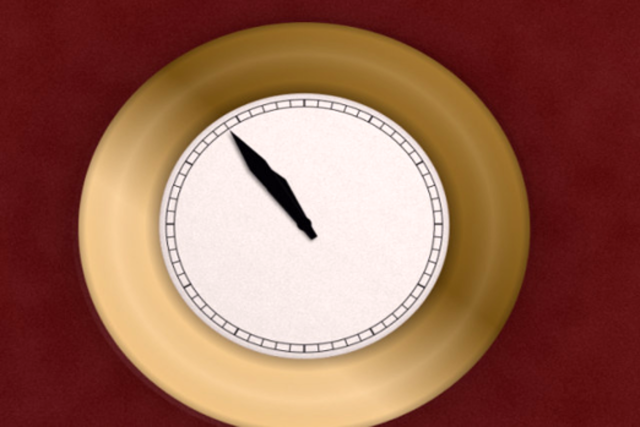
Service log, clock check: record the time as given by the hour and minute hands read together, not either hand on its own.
10:54
